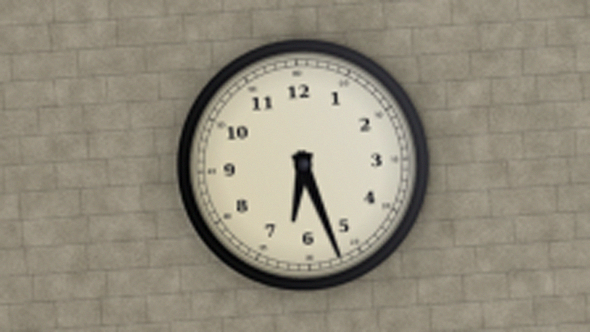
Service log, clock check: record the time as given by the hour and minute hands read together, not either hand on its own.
6:27
